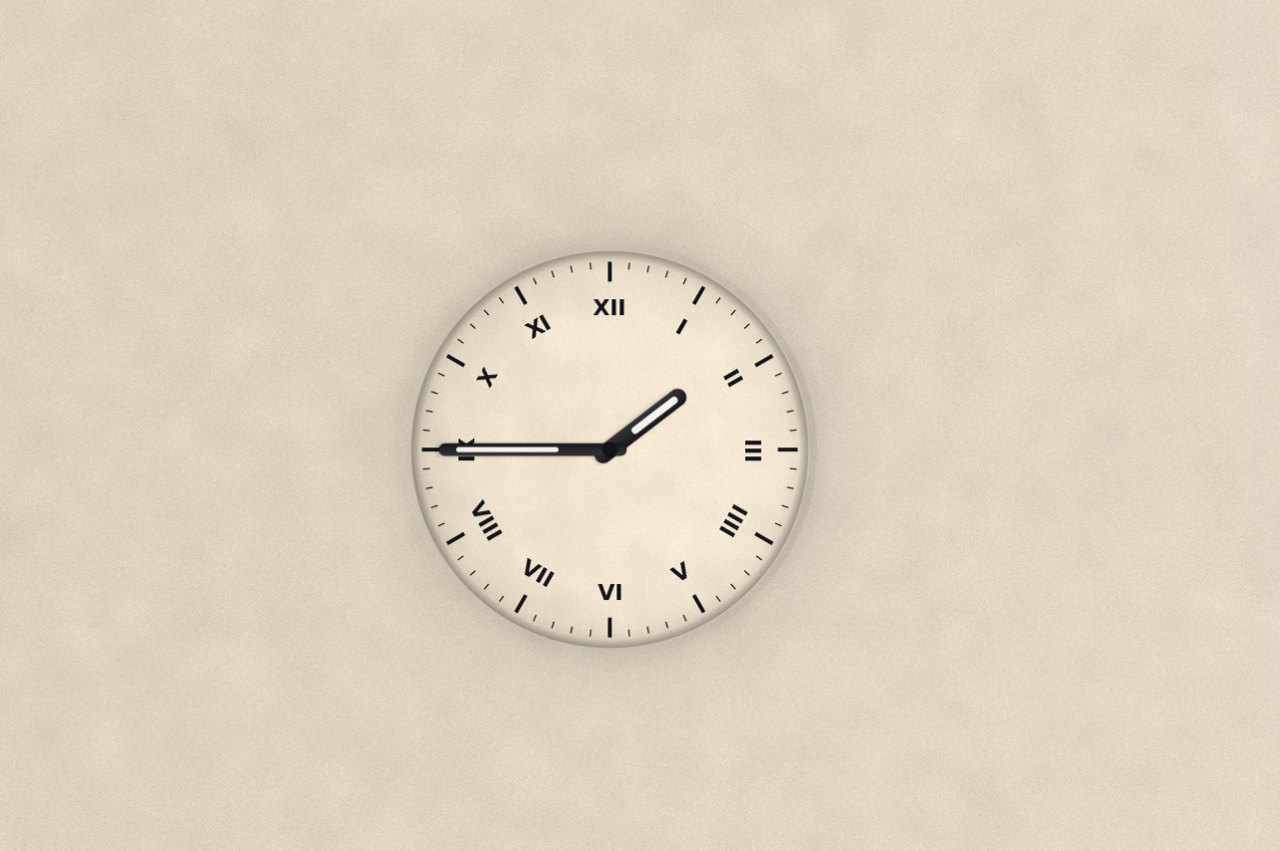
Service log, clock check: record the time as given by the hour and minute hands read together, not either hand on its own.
1:45
